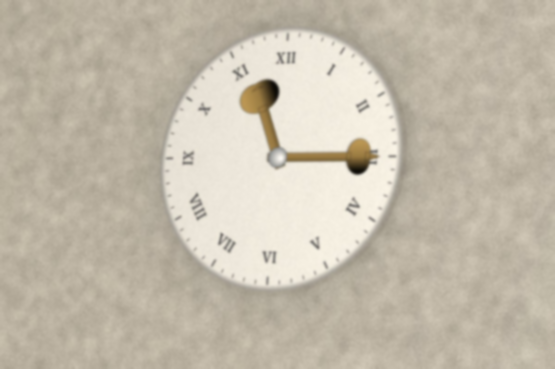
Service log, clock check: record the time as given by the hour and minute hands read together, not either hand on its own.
11:15
